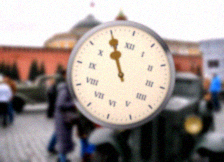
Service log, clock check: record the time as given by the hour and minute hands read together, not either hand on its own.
10:55
